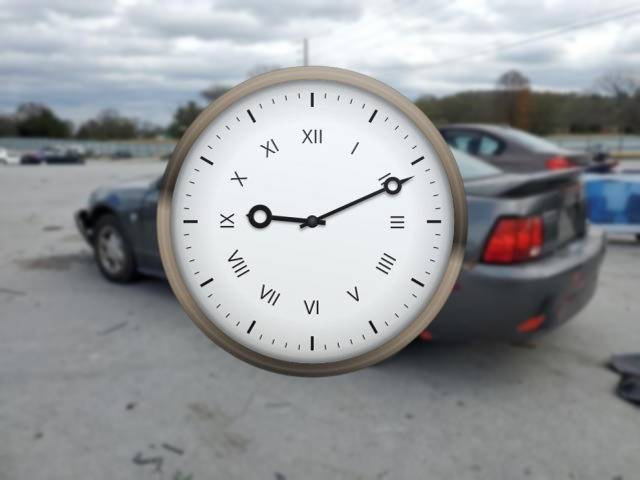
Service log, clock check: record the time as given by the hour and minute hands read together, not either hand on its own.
9:11
